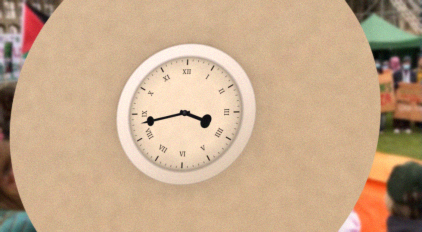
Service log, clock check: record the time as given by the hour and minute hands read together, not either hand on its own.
3:43
